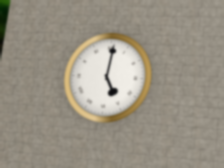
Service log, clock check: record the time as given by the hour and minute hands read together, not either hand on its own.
5:01
